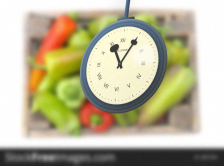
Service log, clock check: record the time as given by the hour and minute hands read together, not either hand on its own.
11:05
